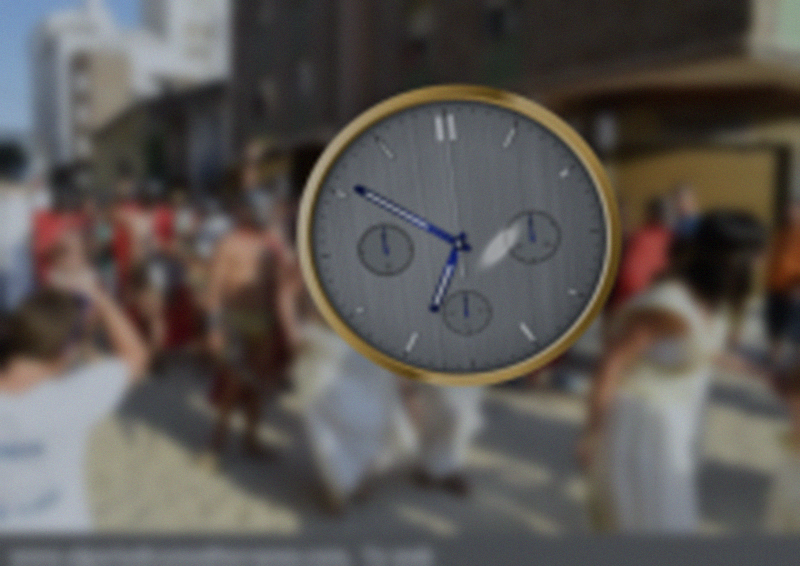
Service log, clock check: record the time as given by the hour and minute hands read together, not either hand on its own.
6:51
